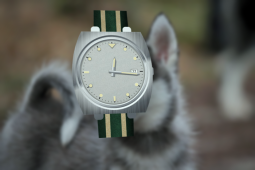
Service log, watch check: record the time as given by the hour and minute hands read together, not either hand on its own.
12:16
